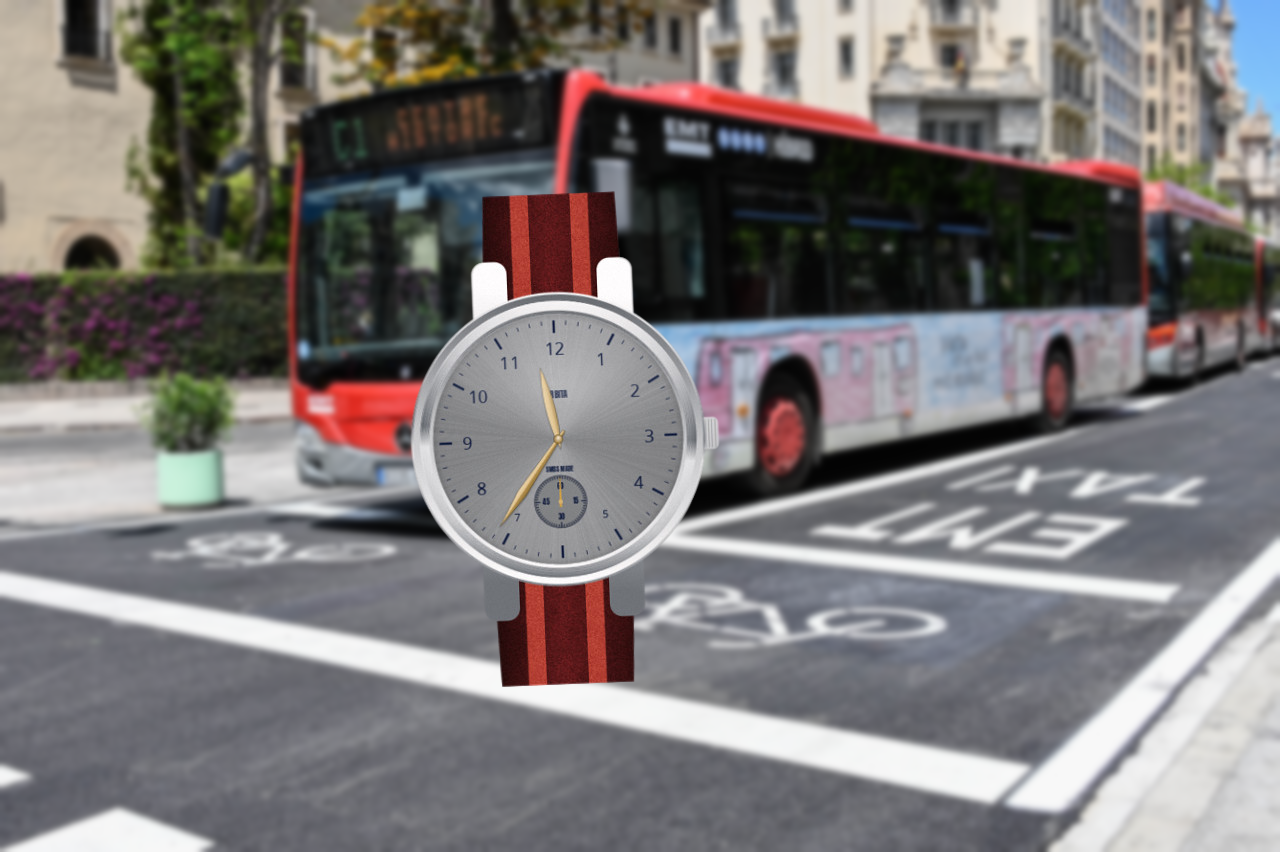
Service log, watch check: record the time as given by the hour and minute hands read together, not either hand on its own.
11:36
